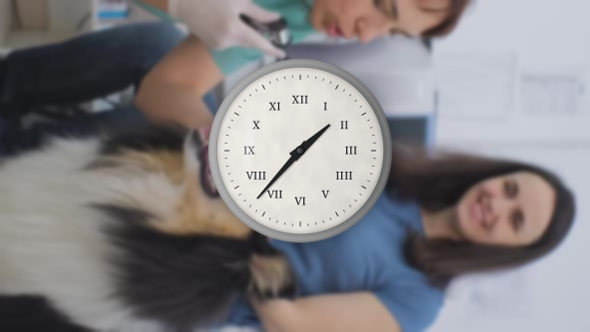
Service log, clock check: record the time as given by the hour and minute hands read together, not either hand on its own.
1:37
